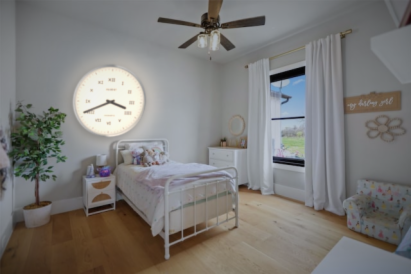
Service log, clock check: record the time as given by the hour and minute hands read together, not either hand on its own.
3:41
